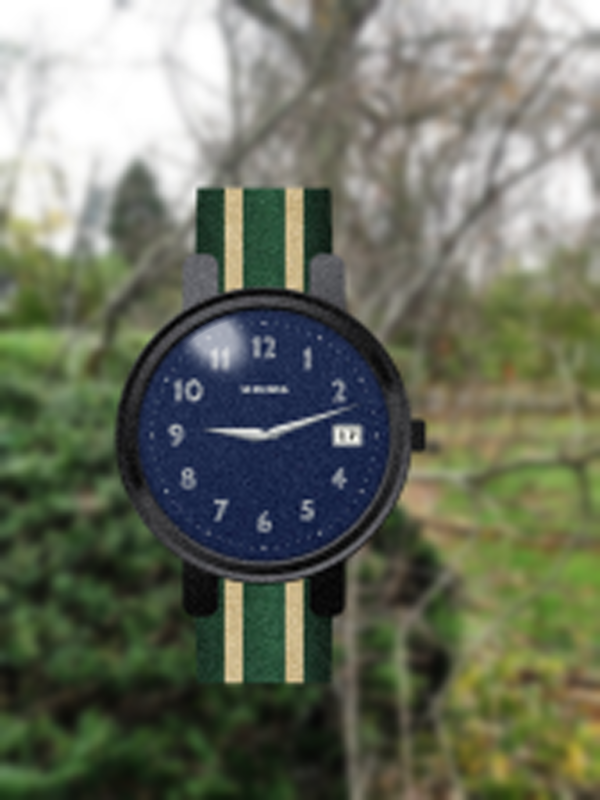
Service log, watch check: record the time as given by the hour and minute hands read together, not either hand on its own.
9:12
